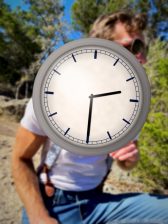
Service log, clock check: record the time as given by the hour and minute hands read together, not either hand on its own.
2:30
